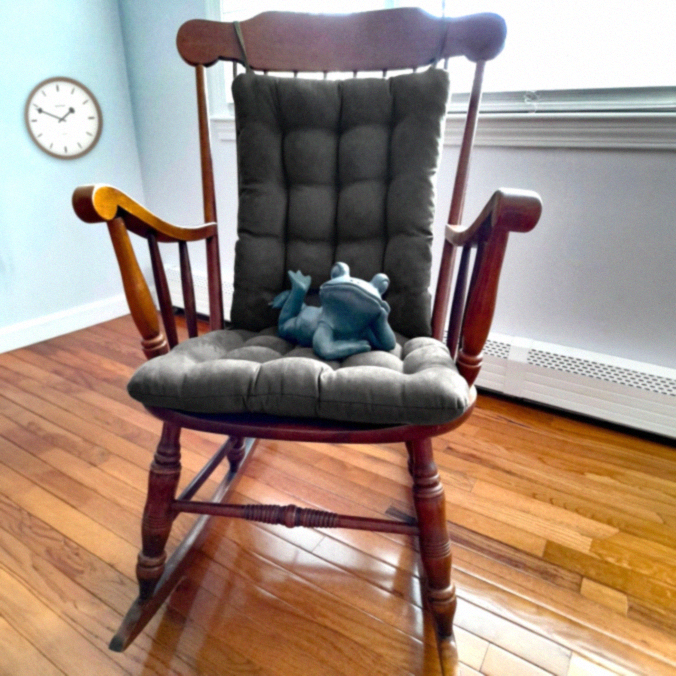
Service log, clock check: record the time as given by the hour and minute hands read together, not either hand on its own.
1:49
